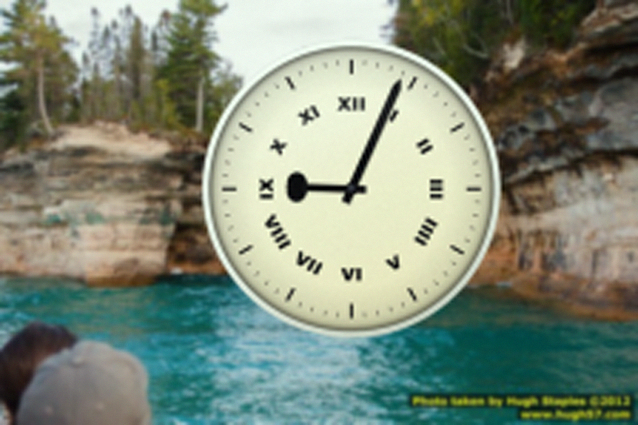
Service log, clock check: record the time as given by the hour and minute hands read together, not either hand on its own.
9:04
